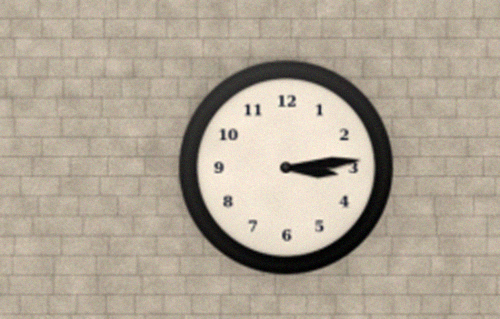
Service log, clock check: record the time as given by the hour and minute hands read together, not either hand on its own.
3:14
